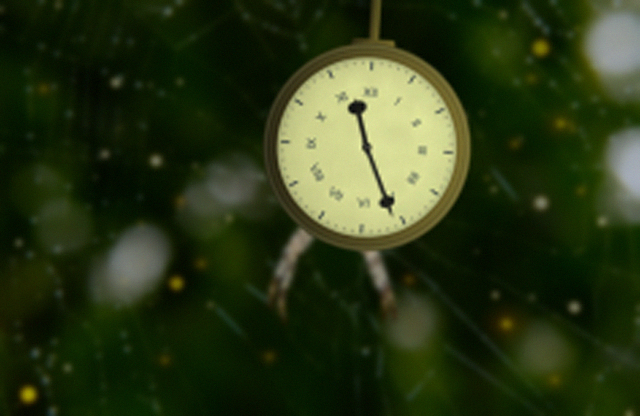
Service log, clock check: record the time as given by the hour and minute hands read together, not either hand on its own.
11:26
